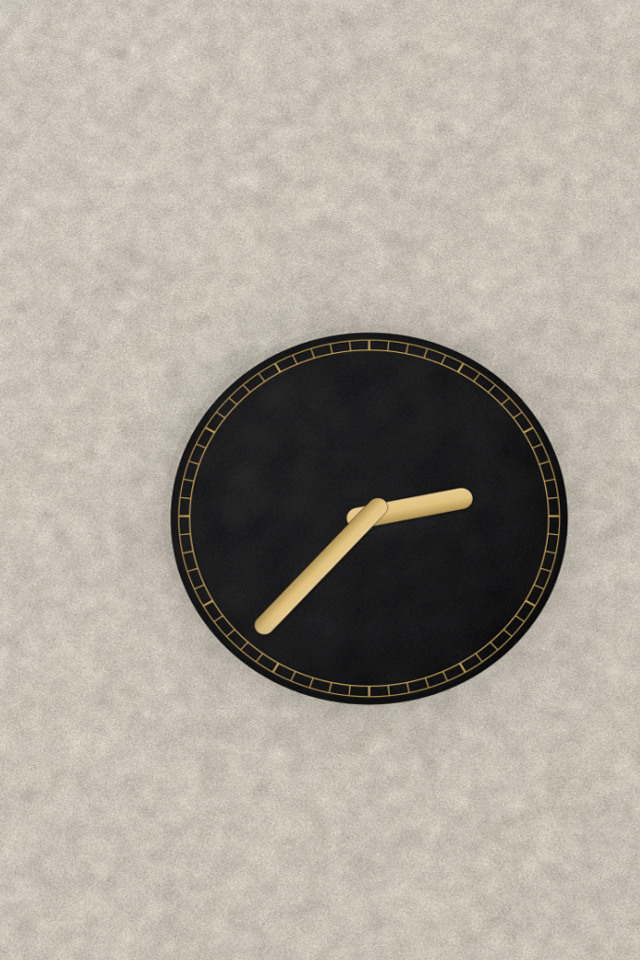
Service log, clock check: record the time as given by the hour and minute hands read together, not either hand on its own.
2:37
